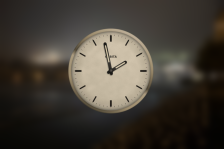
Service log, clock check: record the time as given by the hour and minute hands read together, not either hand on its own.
1:58
